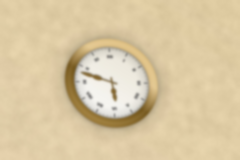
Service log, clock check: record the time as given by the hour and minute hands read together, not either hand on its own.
5:48
